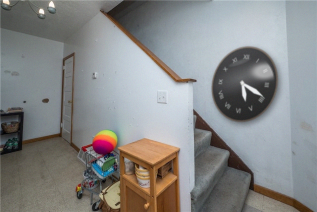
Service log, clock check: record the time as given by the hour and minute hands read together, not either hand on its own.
5:19
